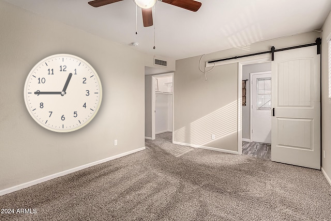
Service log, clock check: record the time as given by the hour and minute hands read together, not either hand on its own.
12:45
